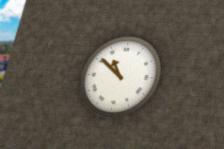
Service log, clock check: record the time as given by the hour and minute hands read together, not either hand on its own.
10:51
